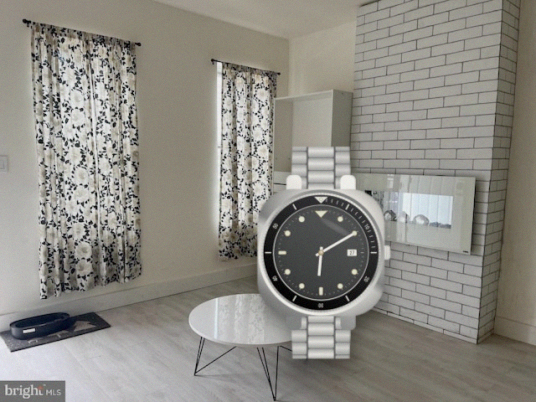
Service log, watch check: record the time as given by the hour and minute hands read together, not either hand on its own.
6:10
